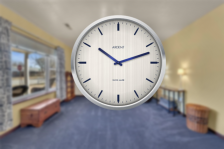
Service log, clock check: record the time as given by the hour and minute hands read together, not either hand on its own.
10:12
